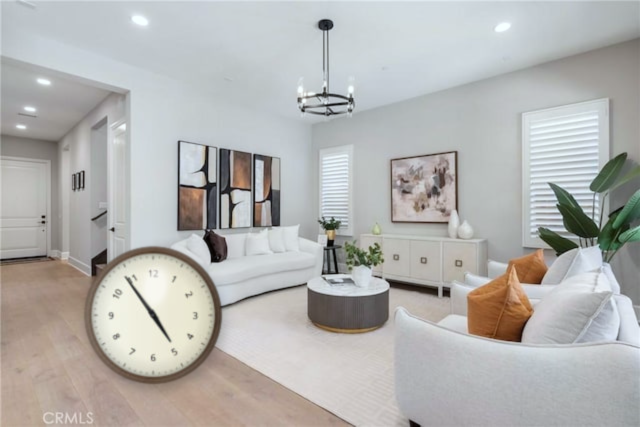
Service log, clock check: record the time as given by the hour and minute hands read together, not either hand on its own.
4:54
